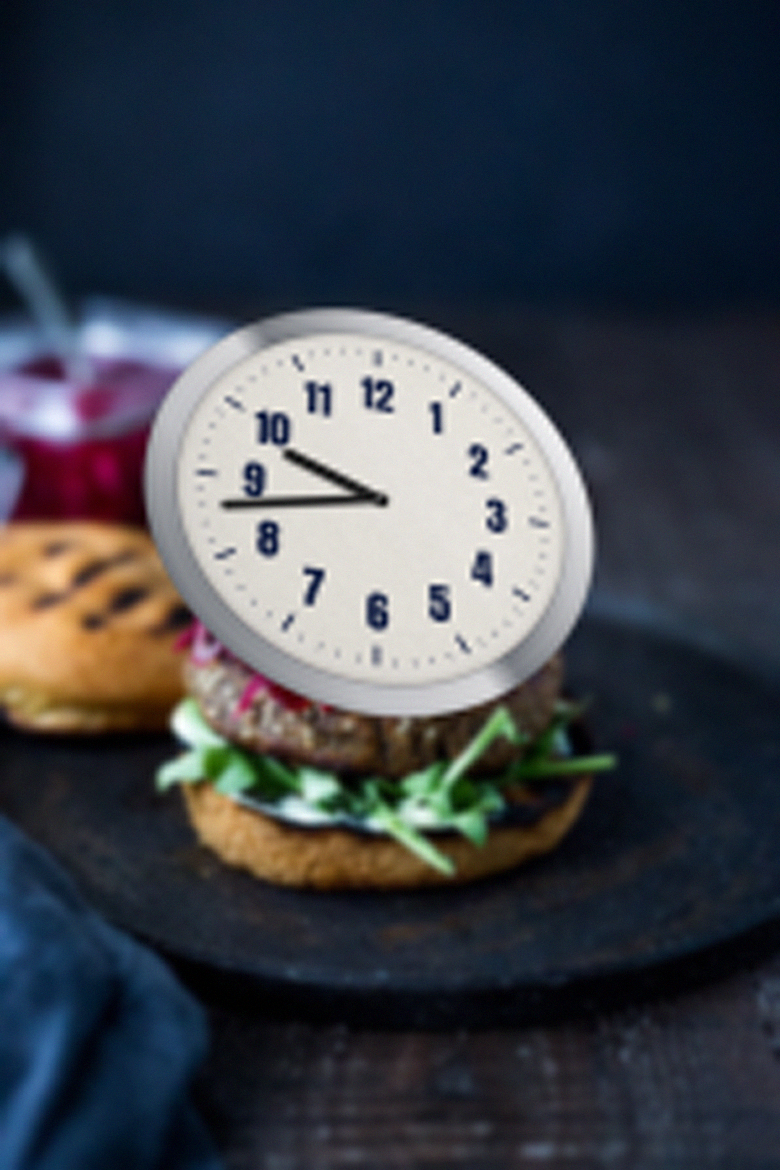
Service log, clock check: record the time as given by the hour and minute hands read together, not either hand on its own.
9:43
